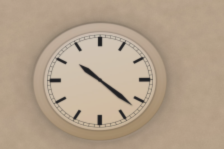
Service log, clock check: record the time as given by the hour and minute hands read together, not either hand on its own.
10:22
